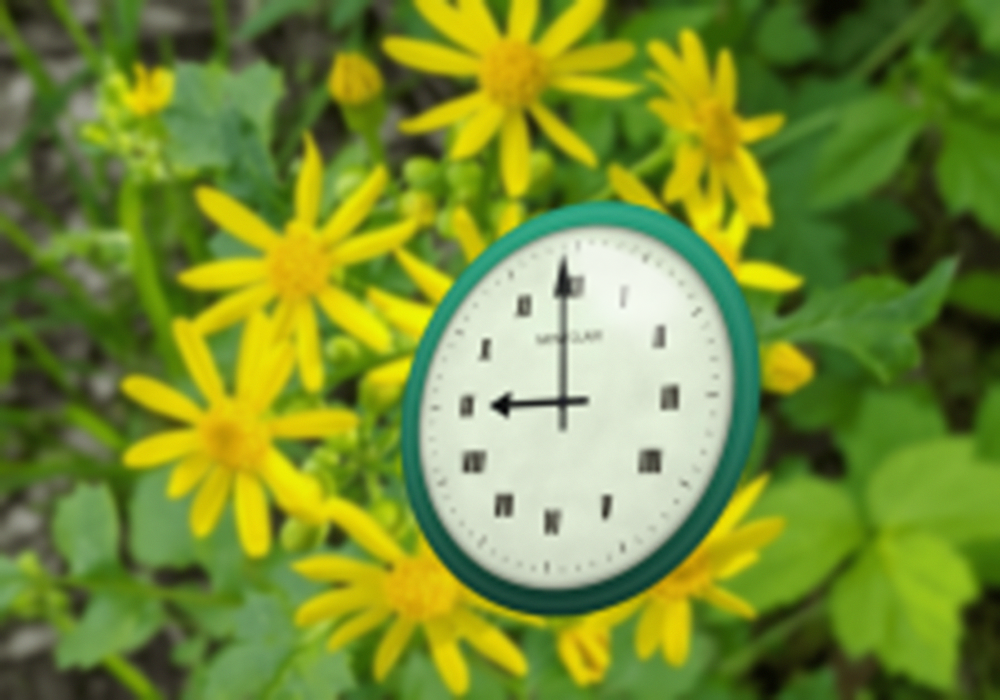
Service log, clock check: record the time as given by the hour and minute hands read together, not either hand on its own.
8:59
